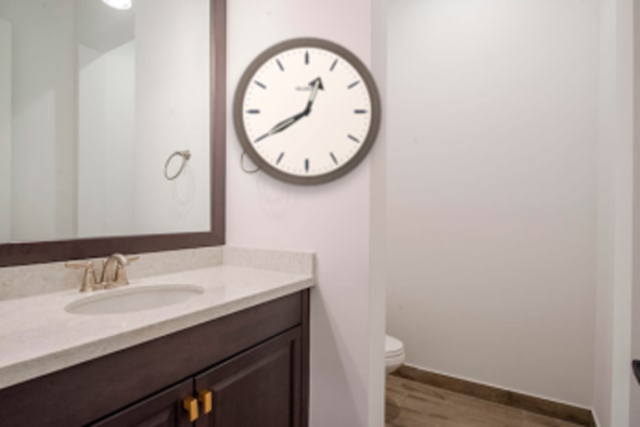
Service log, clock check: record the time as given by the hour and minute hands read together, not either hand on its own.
12:40
